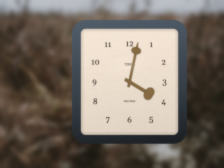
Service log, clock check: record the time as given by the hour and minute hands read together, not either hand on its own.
4:02
